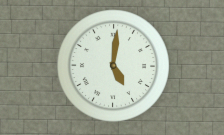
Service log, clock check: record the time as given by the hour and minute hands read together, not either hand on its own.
5:01
